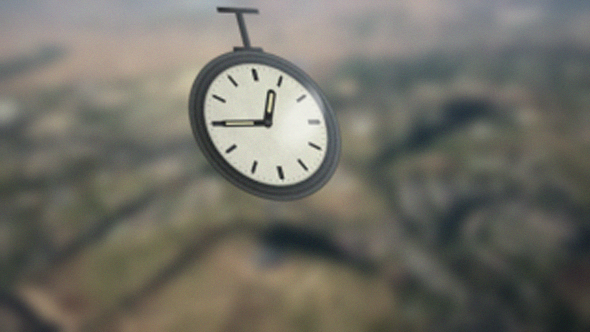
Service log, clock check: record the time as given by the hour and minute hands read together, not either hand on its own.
12:45
